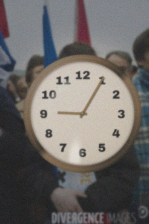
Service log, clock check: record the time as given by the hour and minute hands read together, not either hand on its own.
9:05
